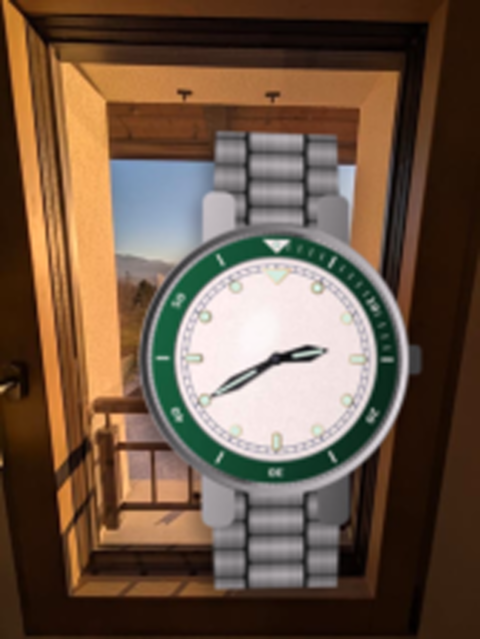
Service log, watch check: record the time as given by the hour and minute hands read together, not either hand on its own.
2:40
